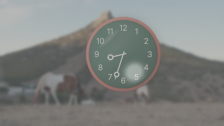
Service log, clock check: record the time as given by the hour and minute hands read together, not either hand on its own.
8:33
